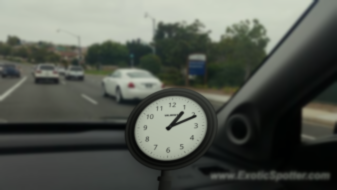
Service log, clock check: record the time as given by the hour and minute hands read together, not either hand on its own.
1:11
